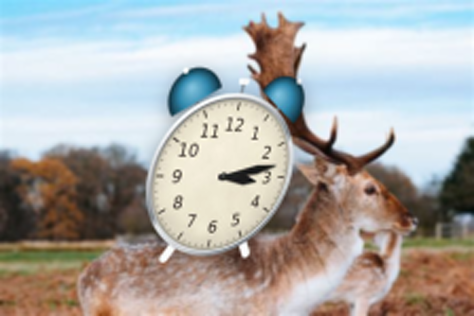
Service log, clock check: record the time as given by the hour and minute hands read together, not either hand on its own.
3:13
